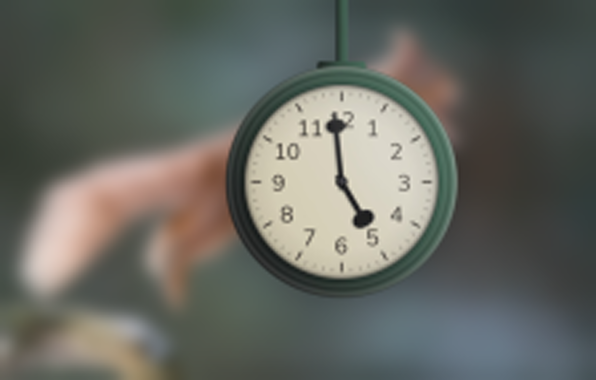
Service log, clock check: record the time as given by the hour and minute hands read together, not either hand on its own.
4:59
